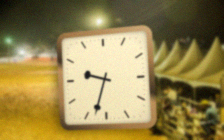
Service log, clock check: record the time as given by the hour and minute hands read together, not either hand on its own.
9:33
